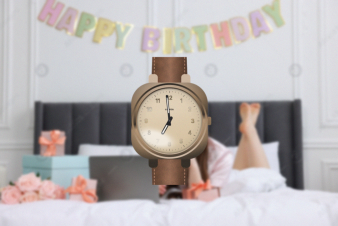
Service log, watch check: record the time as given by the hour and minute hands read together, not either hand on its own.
6:59
